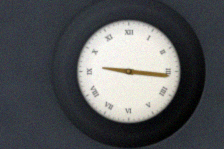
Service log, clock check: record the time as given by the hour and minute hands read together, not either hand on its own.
9:16
